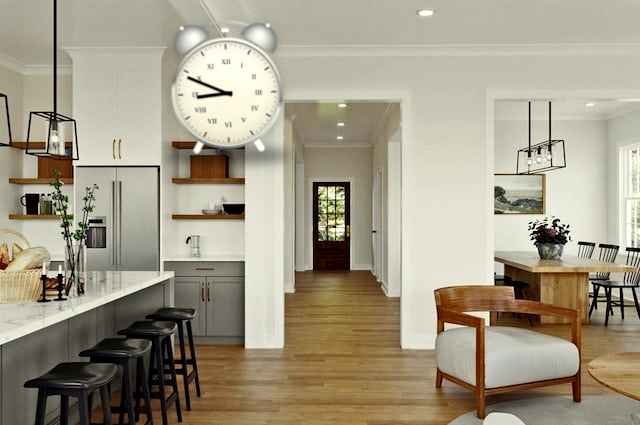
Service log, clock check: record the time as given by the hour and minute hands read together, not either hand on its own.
8:49
